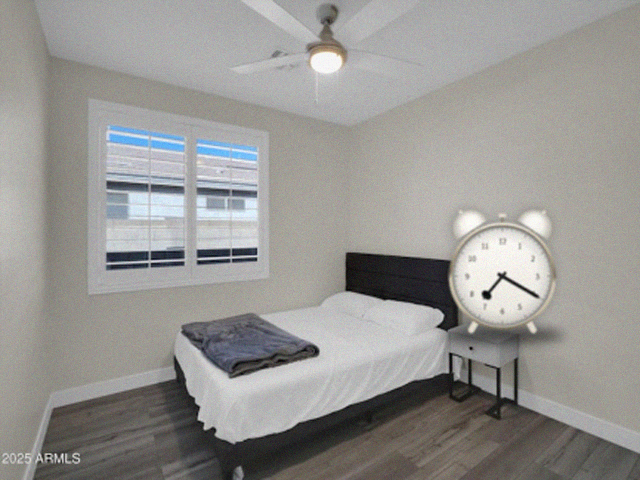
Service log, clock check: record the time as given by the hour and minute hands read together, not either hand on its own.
7:20
